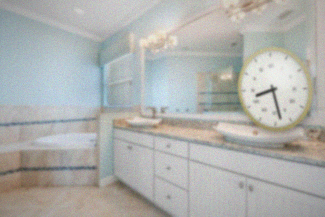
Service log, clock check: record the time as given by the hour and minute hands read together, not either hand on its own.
8:28
